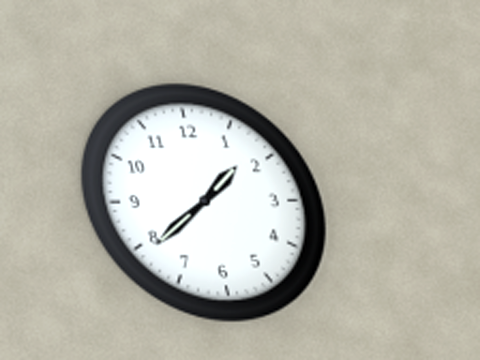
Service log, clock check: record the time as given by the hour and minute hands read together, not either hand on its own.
1:39
